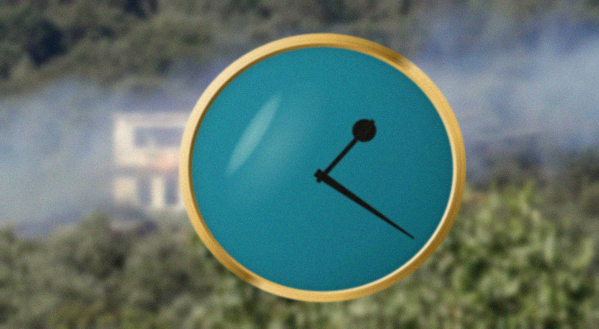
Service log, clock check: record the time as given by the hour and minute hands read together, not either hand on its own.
1:21
